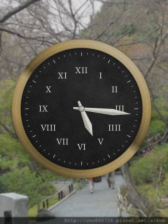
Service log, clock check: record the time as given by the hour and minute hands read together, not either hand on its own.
5:16
